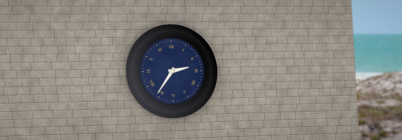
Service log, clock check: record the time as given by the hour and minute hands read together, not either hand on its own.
2:36
